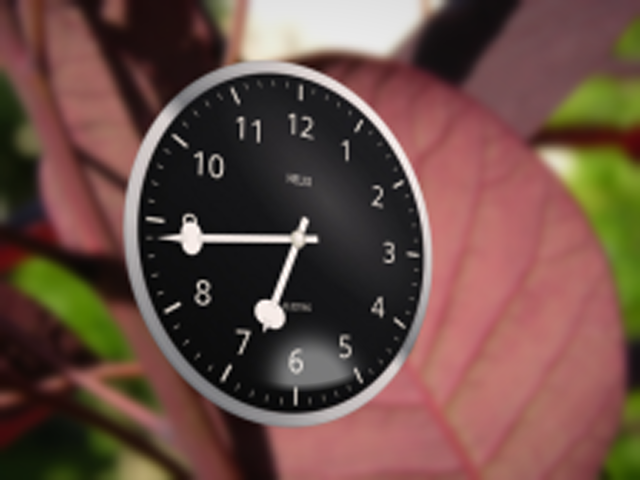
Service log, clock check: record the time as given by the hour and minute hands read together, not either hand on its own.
6:44
